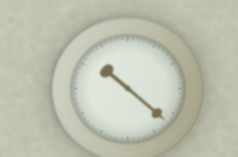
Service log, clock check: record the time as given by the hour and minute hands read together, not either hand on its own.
10:22
